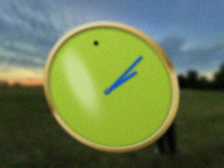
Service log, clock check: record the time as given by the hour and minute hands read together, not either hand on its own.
2:09
